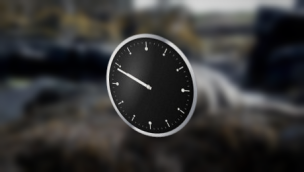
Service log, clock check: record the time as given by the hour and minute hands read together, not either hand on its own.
9:49
